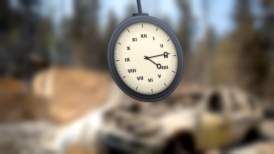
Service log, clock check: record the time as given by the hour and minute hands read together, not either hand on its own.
4:14
